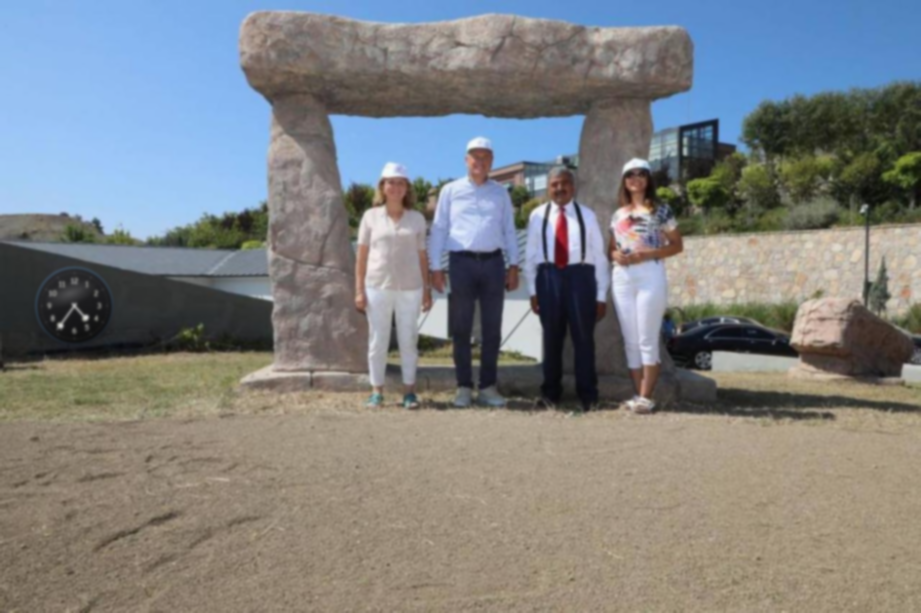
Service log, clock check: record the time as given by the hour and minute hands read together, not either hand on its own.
4:36
